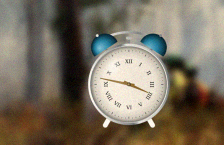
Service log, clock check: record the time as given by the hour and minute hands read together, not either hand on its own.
3:47
